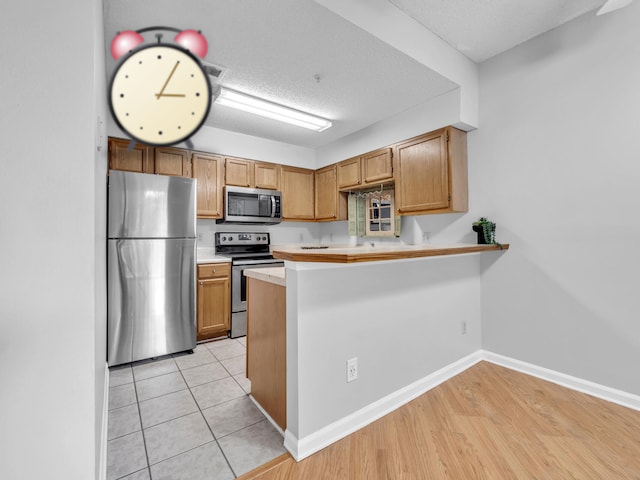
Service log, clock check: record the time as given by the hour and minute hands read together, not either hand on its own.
3:05
